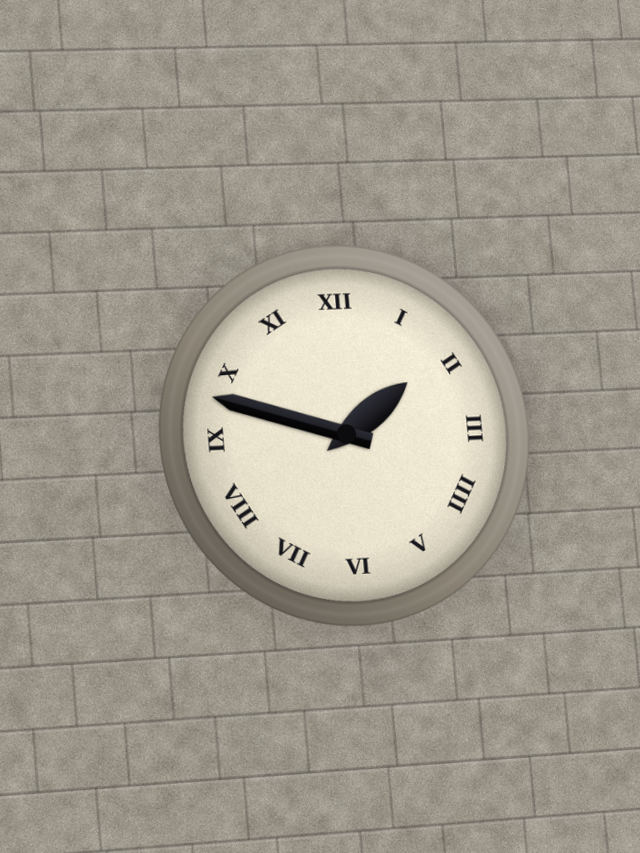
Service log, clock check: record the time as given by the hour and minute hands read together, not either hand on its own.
1:48
